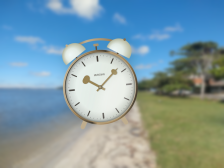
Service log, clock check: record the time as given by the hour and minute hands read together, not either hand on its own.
10:08
